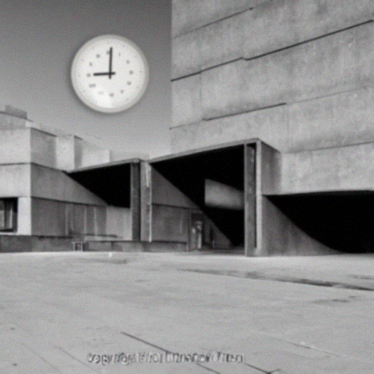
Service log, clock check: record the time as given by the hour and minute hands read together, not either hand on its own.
9:01
